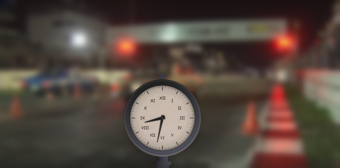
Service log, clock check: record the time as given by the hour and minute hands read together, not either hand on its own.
8:32
